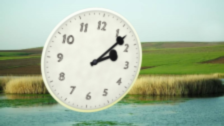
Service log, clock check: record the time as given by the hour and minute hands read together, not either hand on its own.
2:07
